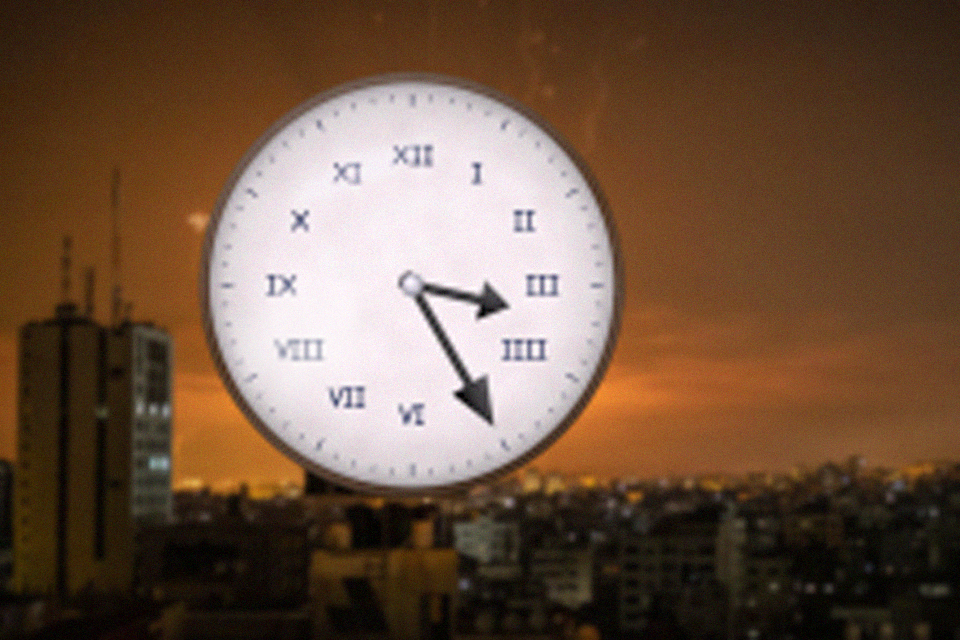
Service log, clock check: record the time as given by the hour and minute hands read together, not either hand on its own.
3:25
